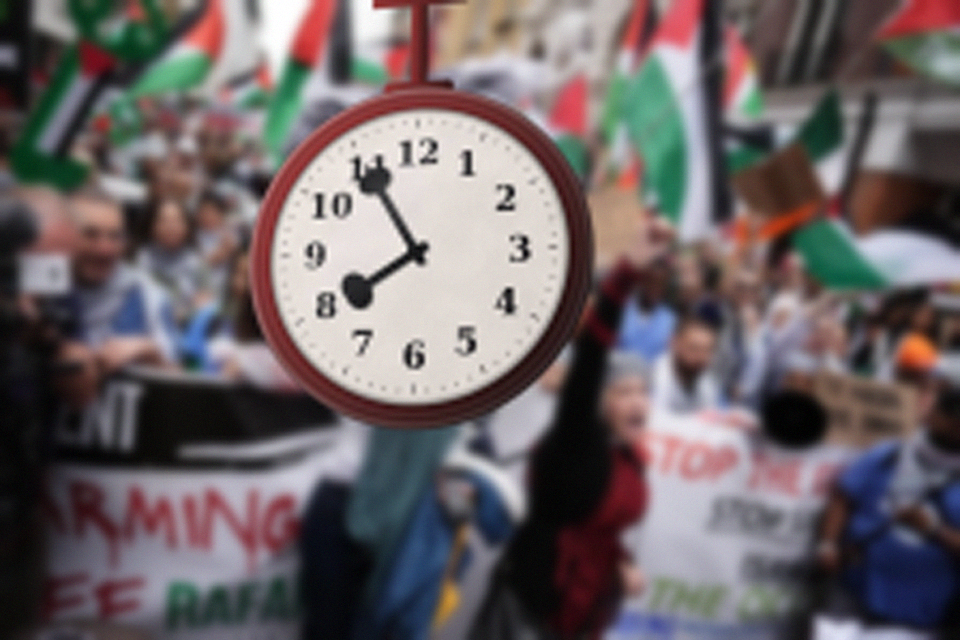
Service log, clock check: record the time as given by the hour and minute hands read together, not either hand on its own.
7:55
